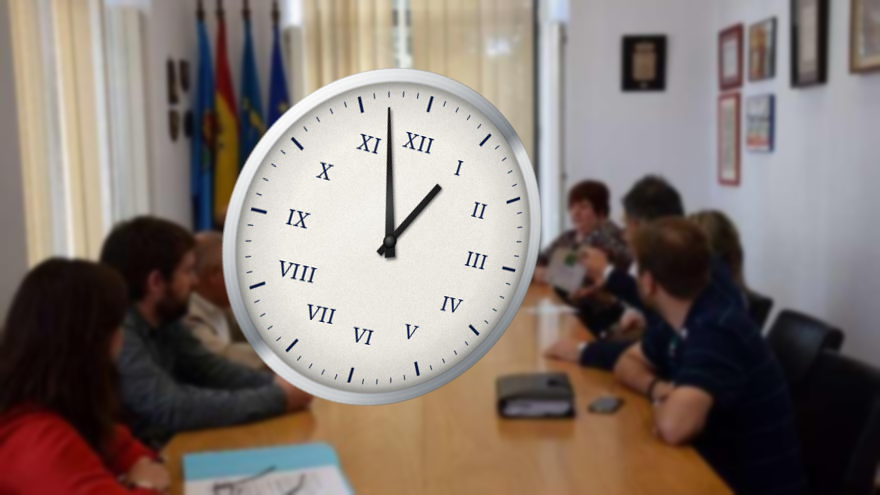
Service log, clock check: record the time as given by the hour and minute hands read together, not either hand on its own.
12:57
